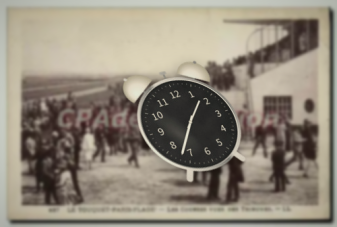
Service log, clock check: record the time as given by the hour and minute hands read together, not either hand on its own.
1:37
